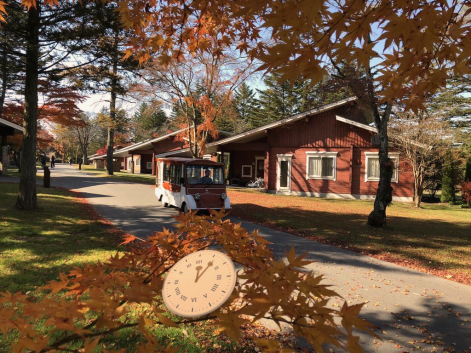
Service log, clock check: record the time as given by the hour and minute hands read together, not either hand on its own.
12:06
